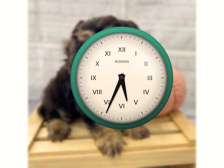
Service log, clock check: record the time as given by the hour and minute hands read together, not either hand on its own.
5:34
